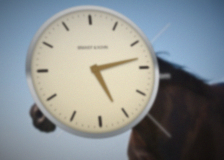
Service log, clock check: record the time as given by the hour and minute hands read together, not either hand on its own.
5:13
